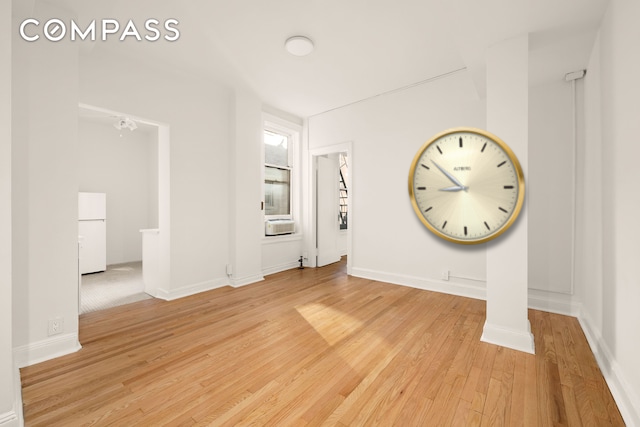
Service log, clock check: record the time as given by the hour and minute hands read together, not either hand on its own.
8:52
